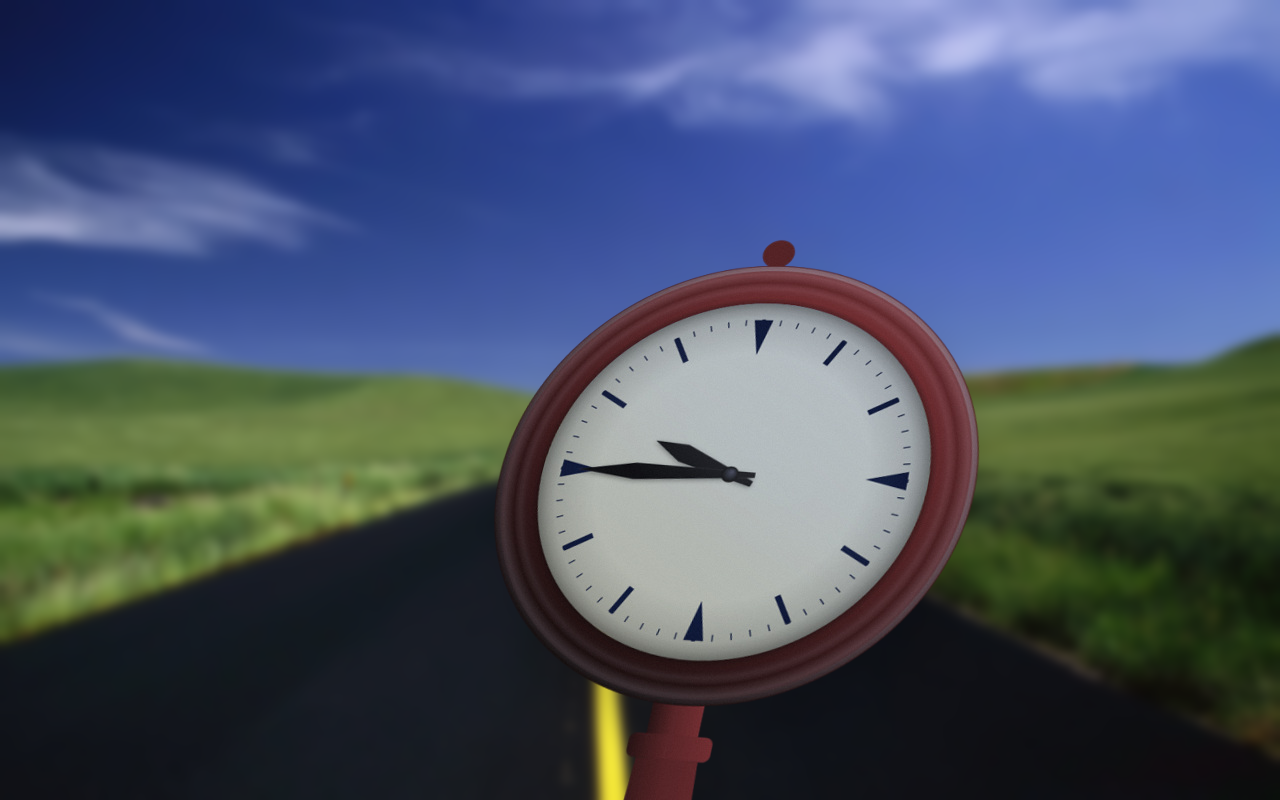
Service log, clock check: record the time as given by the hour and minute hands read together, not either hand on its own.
9:45
